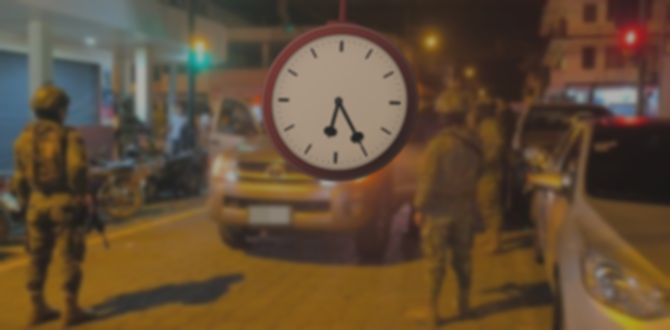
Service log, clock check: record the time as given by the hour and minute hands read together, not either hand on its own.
6:25
